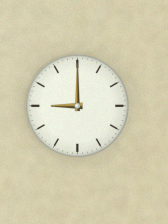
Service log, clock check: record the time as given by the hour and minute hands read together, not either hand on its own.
9:00
